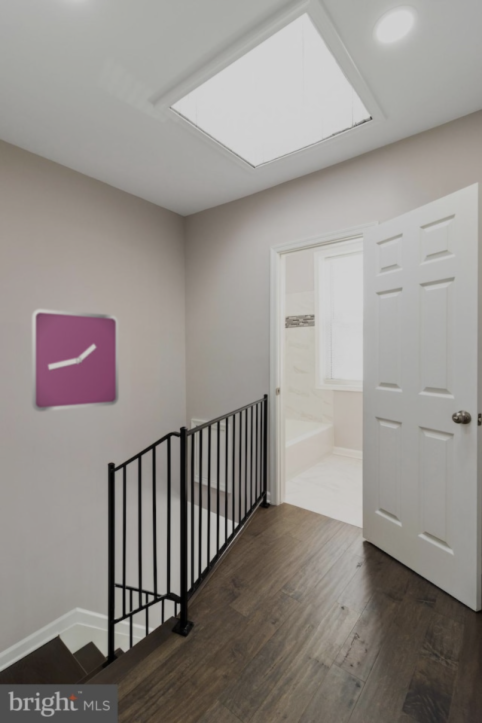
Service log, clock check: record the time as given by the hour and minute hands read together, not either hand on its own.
1:43
